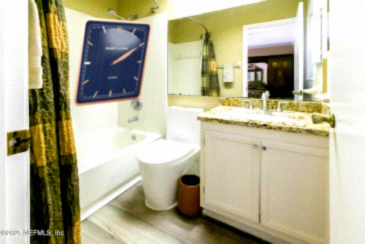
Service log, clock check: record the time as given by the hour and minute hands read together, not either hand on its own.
2:10
